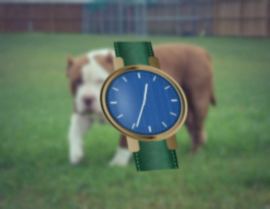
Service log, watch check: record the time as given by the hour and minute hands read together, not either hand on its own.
12:34
